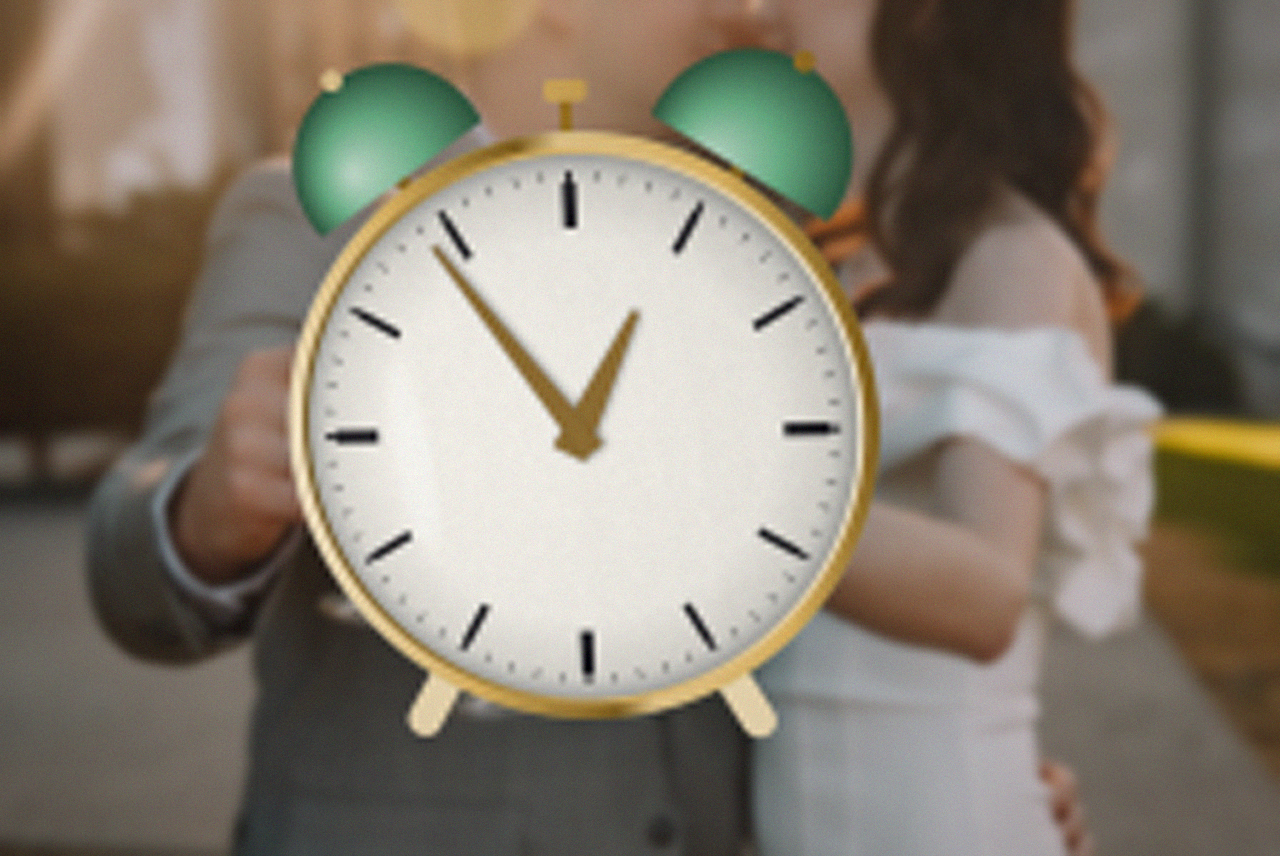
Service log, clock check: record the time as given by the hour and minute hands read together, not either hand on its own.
12:54
